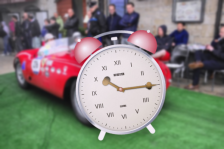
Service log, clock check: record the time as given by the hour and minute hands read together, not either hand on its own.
10:15
